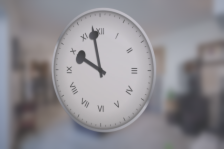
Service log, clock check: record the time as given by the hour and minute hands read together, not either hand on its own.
9:58
